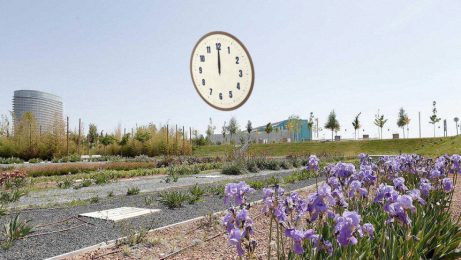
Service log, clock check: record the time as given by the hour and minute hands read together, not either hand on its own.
12:00
